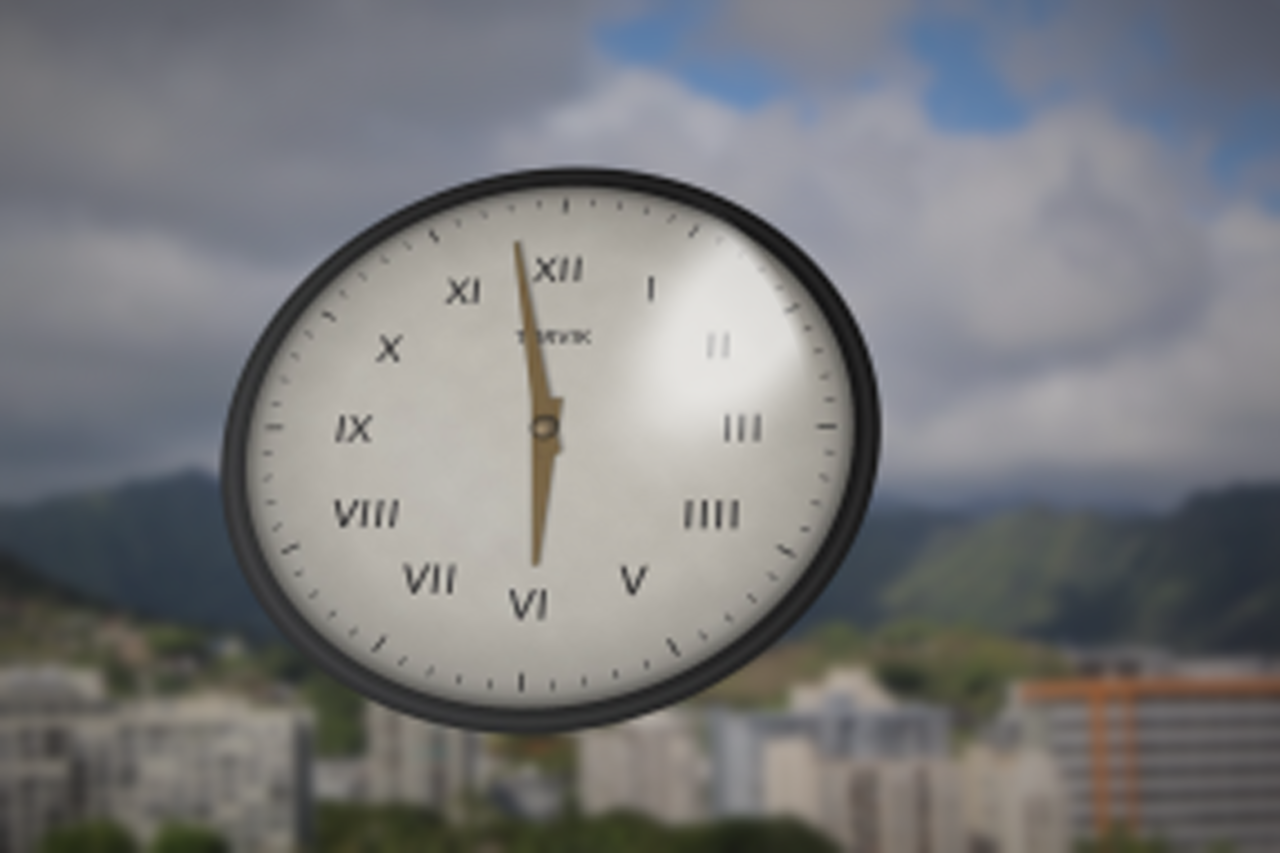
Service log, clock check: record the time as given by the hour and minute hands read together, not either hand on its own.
5:58
